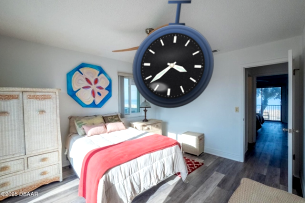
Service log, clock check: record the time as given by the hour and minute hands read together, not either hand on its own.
3:38
